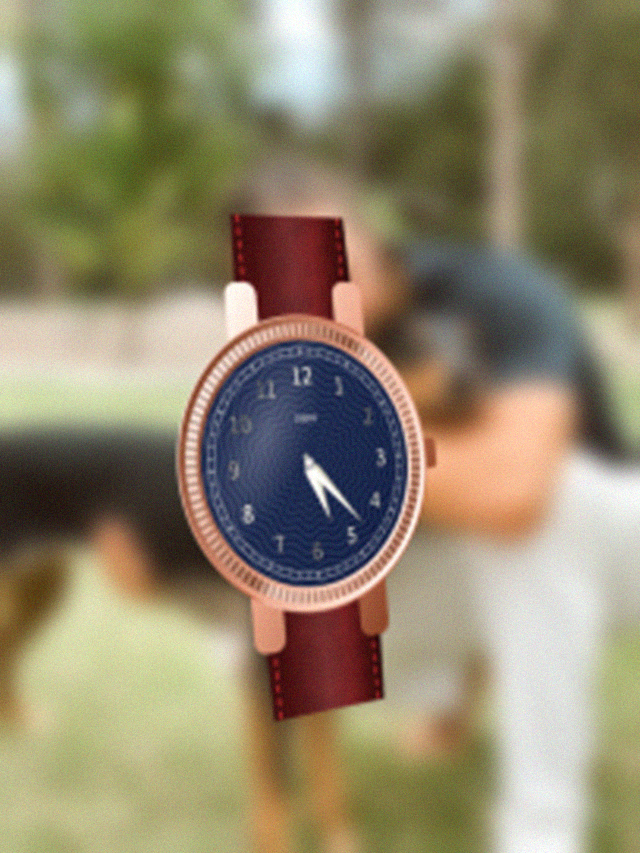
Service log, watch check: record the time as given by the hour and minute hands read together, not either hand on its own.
5:23
